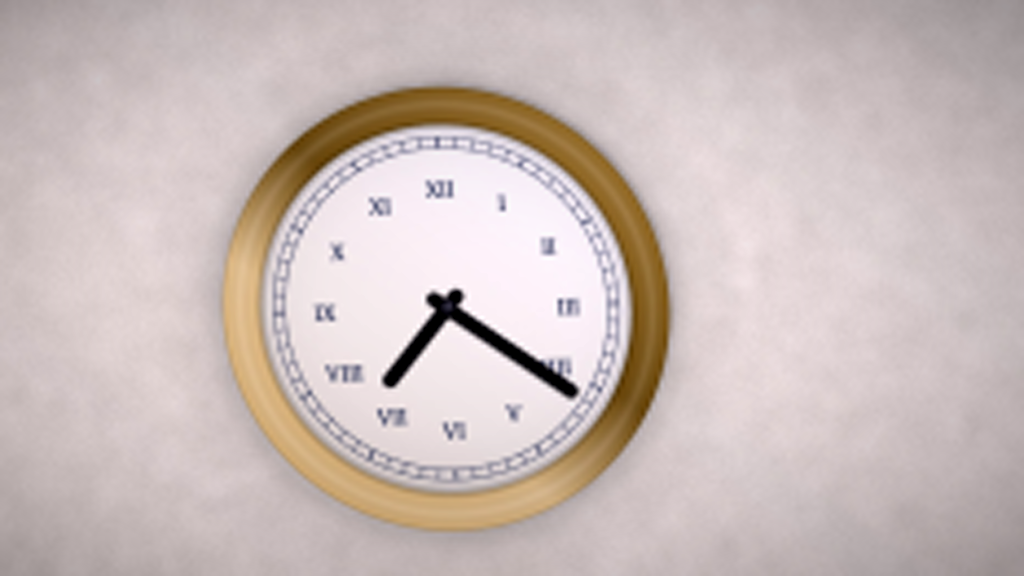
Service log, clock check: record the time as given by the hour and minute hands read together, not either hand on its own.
7:21
